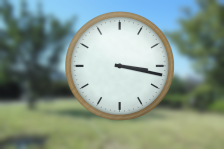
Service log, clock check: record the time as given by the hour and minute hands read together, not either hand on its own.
3:17
